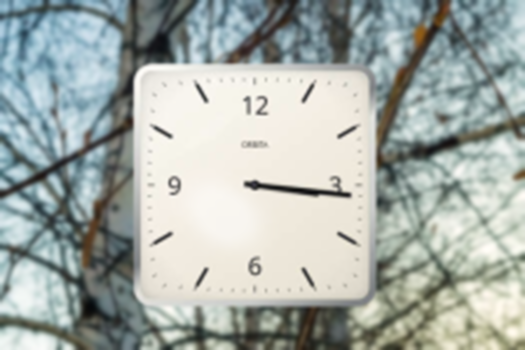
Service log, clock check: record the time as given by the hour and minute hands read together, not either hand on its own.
3:16
